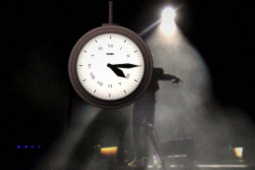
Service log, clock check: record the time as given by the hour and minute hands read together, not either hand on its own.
4:15
